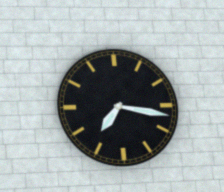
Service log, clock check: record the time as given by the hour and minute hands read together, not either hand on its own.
7:17
